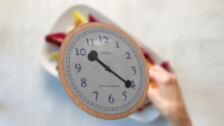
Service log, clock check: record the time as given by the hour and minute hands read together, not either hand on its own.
10:21
